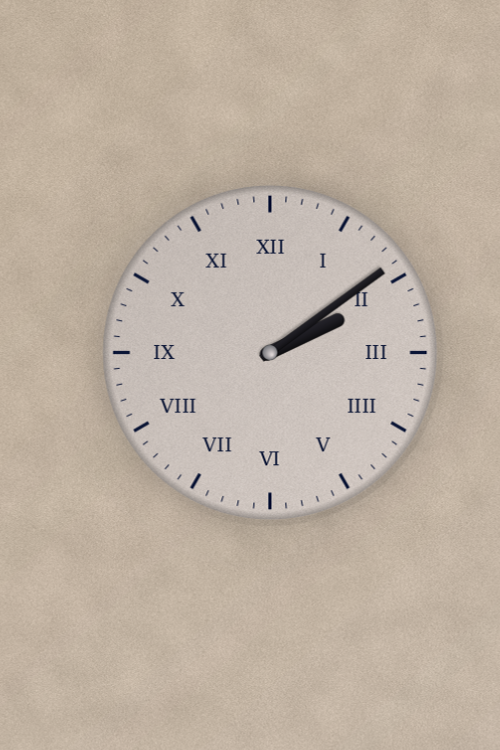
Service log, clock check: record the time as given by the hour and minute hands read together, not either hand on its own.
2:09
